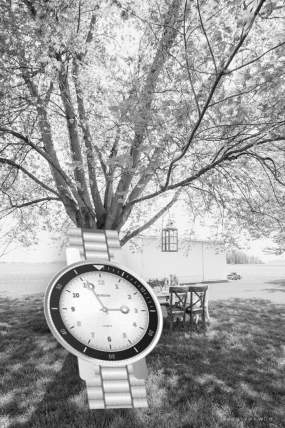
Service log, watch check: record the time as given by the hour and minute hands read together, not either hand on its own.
2:56
